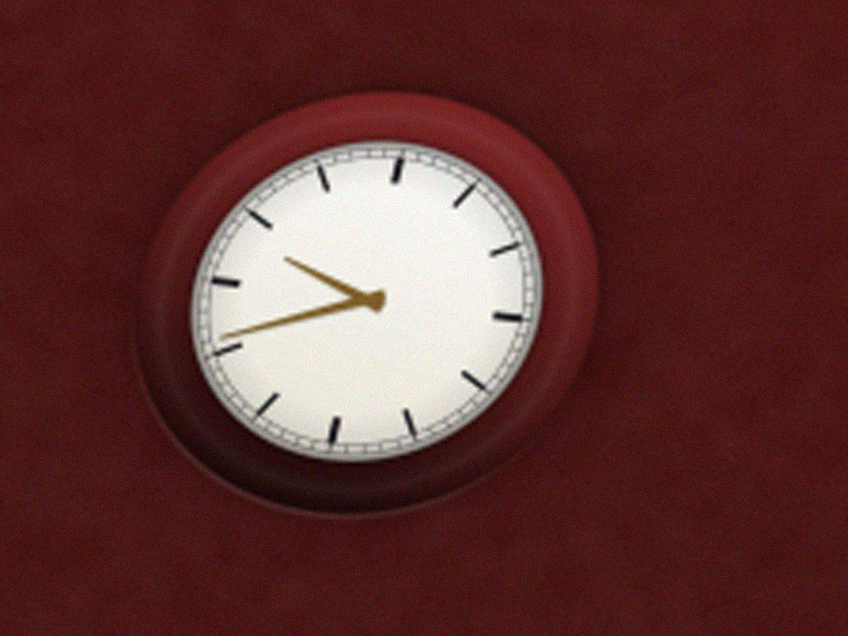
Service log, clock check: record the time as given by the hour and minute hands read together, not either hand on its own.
9:41
